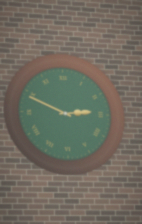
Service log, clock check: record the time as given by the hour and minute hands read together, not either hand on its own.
2:49
